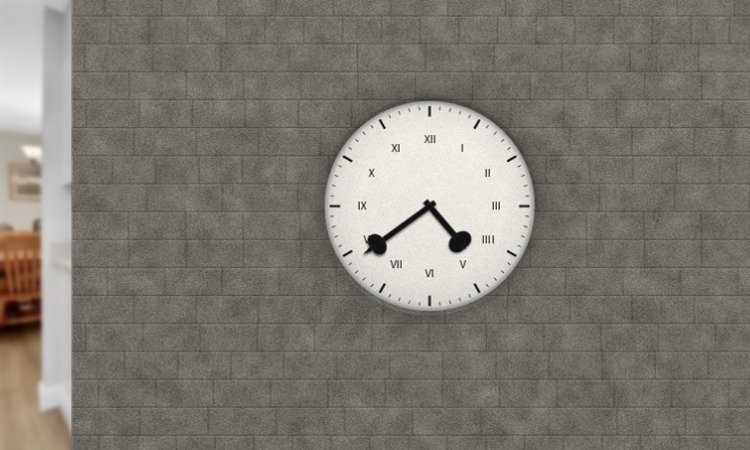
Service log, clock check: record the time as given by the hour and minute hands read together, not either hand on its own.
4:39
